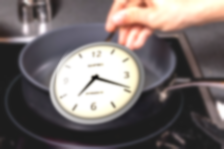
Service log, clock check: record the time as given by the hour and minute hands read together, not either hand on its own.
7:19
